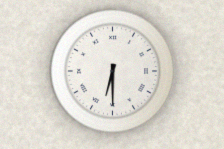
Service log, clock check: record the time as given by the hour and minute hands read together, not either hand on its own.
6:30
